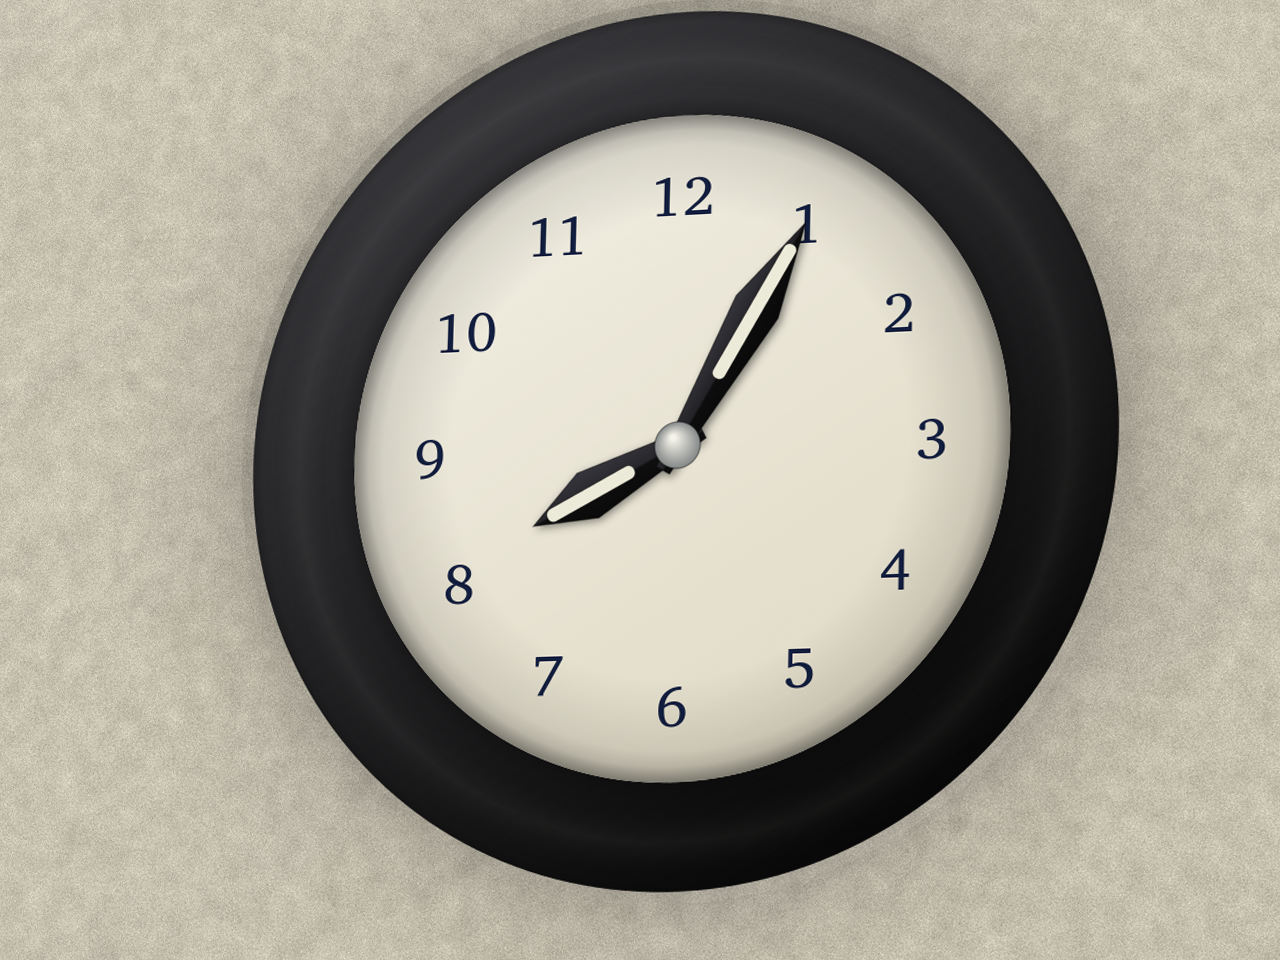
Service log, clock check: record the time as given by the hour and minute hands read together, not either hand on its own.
8:05
